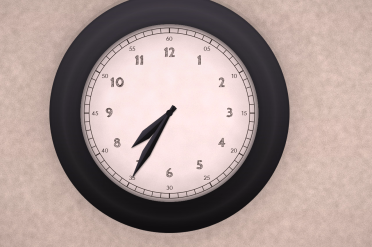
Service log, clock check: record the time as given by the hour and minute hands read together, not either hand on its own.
7:35
